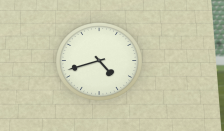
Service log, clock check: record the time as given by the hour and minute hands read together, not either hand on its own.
4:42
